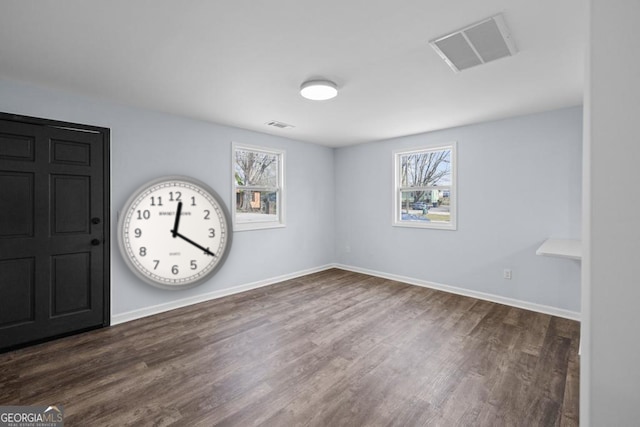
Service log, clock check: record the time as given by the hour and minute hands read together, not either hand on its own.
12:20
